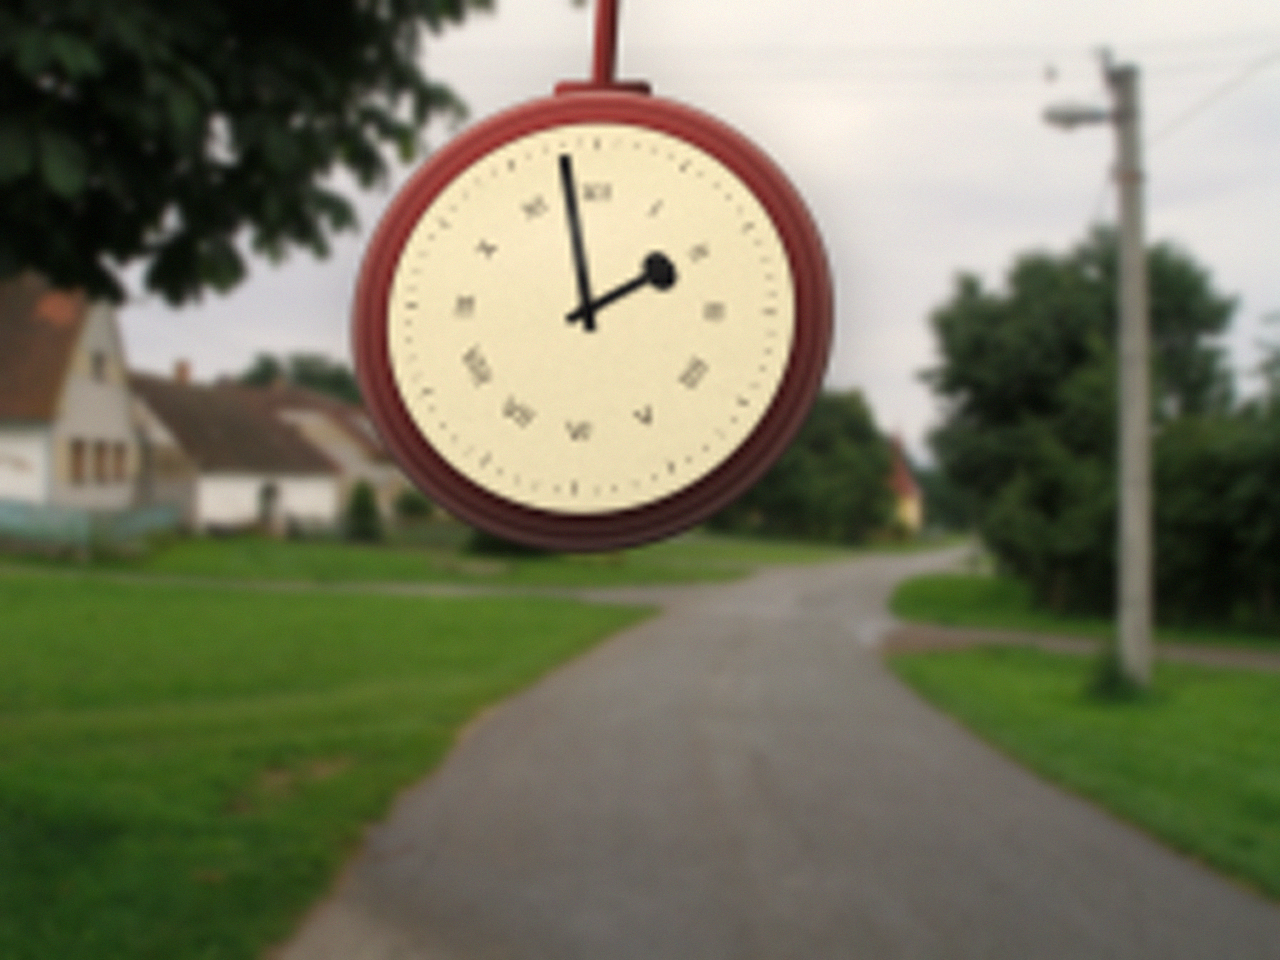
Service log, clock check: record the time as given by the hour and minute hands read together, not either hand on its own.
1:58
